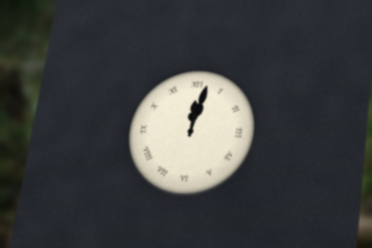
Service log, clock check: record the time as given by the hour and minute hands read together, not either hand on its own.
12:02
